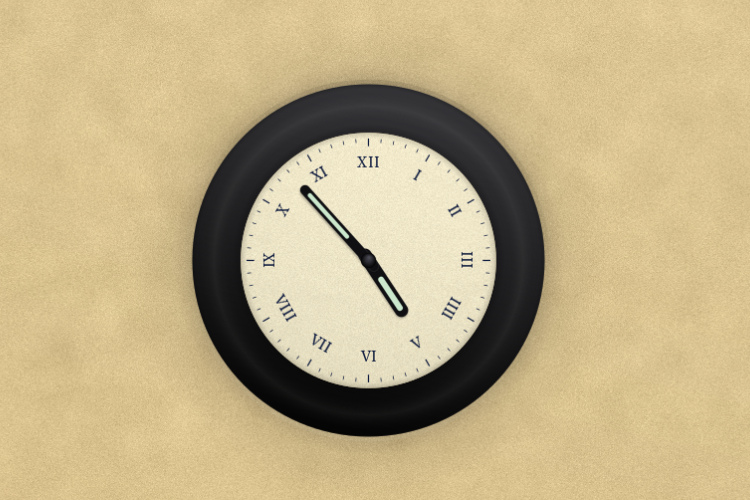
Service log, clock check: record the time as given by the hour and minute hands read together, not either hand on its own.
4:53
